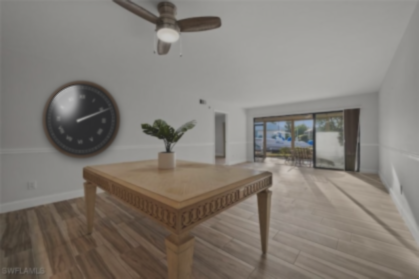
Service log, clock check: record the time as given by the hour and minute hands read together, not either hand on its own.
2:11
